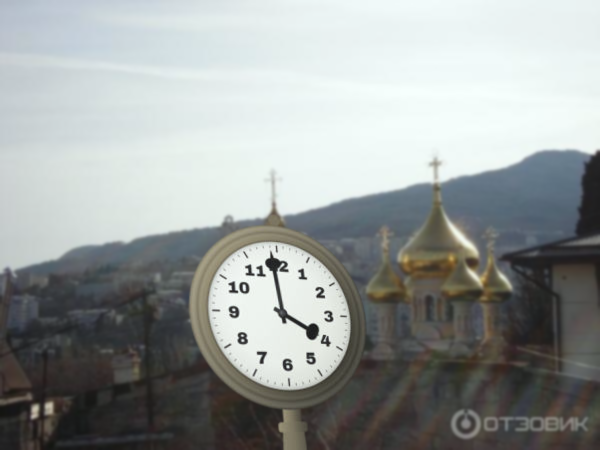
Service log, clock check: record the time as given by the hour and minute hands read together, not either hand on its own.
3:59
